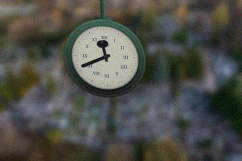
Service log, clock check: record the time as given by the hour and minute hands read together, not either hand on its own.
11:41
